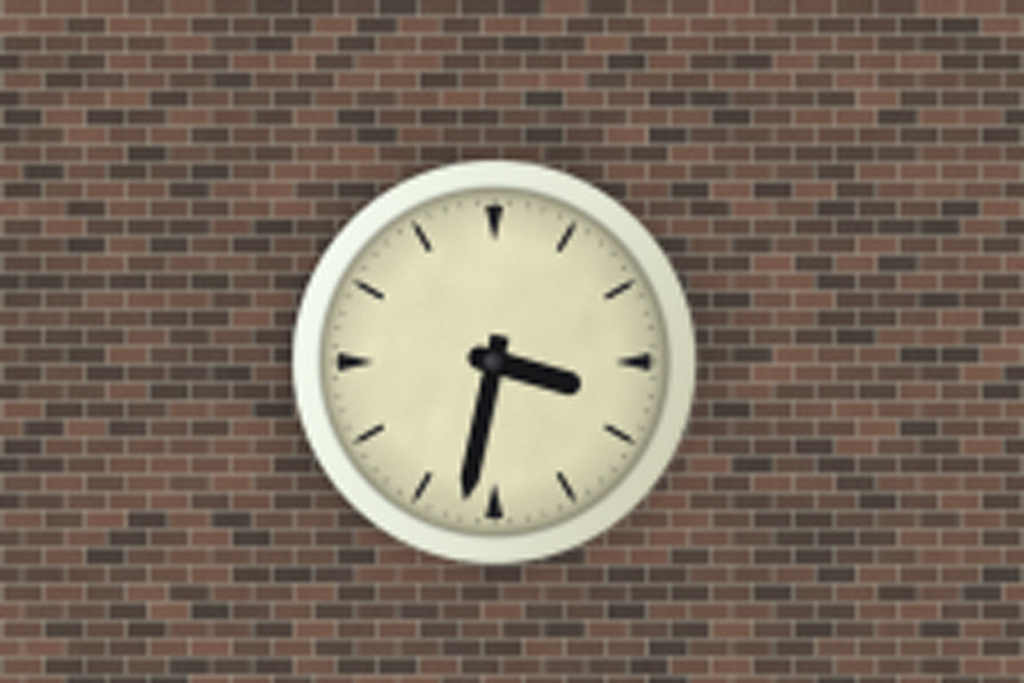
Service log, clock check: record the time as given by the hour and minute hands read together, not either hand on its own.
3:32
